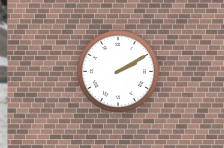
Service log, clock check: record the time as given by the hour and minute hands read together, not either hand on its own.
2:10
